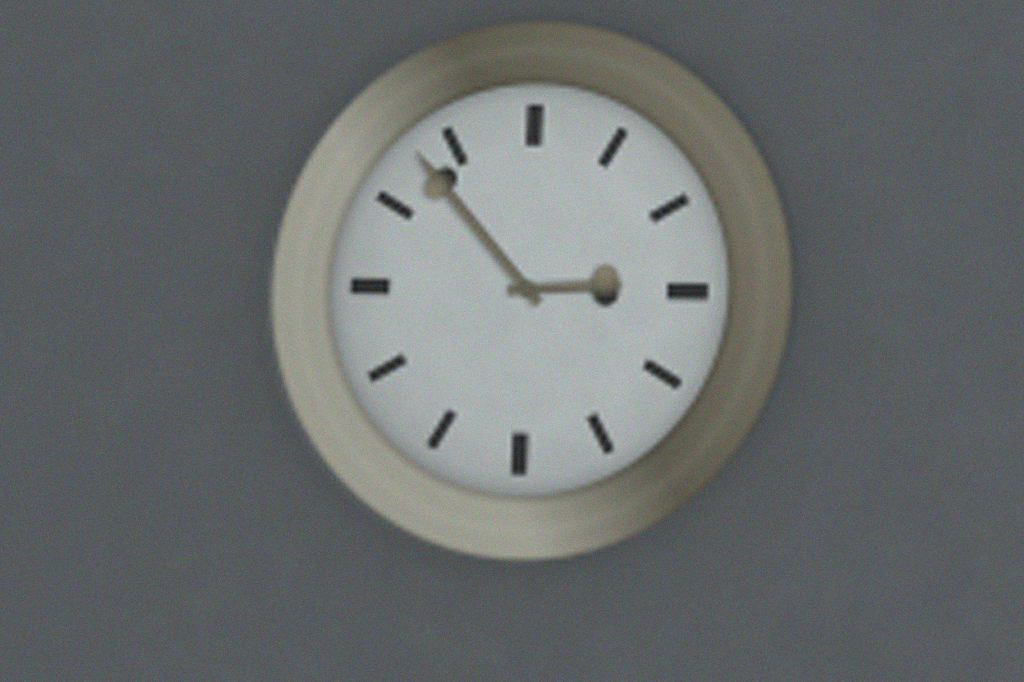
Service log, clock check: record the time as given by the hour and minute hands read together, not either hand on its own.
2:53
